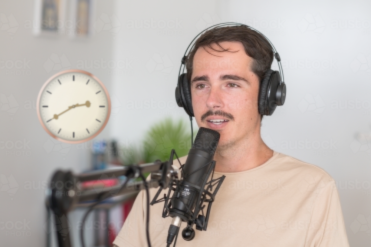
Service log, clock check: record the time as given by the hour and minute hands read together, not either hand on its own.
2:40
